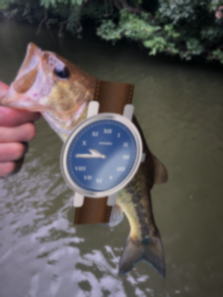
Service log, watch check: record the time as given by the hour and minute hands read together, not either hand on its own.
9:45
